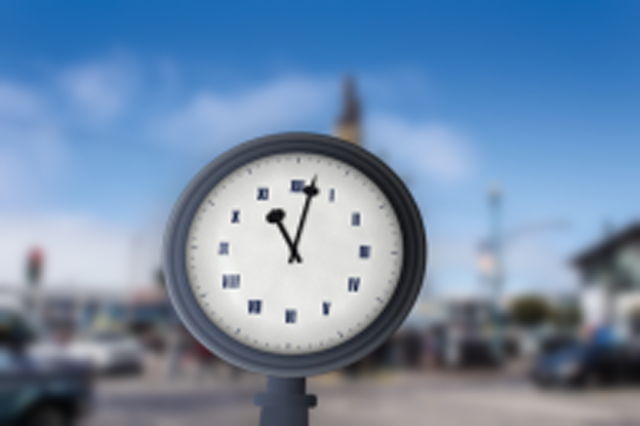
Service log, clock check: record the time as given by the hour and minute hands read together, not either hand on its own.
11:02
